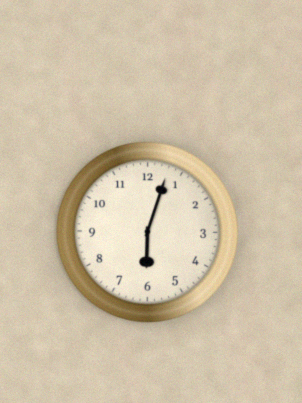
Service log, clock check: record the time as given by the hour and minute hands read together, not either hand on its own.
6:03
